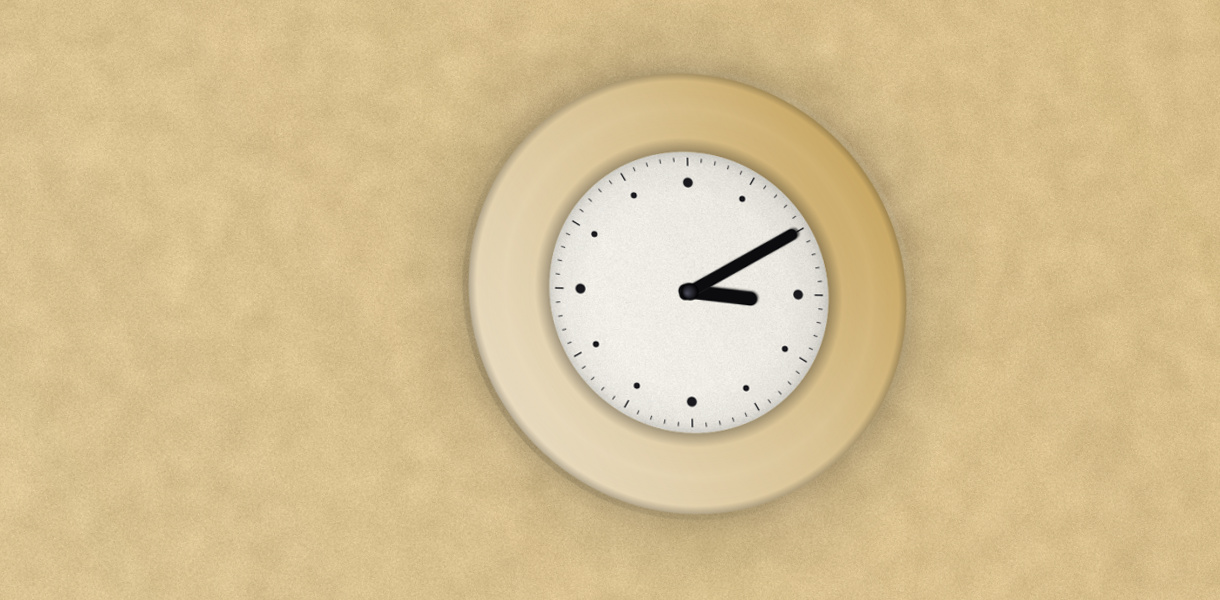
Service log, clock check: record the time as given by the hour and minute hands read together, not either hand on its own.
3:10
